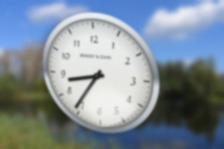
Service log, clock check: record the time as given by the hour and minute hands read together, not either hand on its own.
8:36
